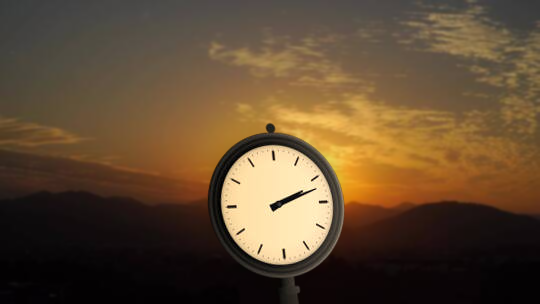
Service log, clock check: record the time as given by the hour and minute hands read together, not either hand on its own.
2:12
